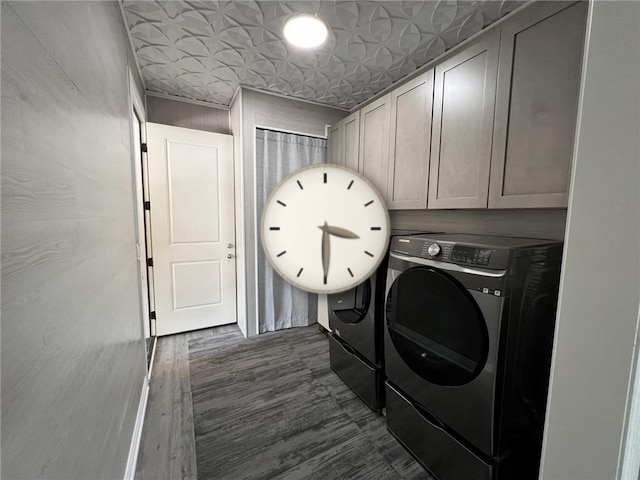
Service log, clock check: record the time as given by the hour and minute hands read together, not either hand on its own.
3:30
